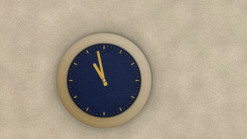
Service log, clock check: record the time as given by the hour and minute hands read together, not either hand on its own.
10:58
